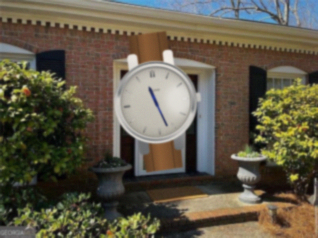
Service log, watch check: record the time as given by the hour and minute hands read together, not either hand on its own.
11:27
